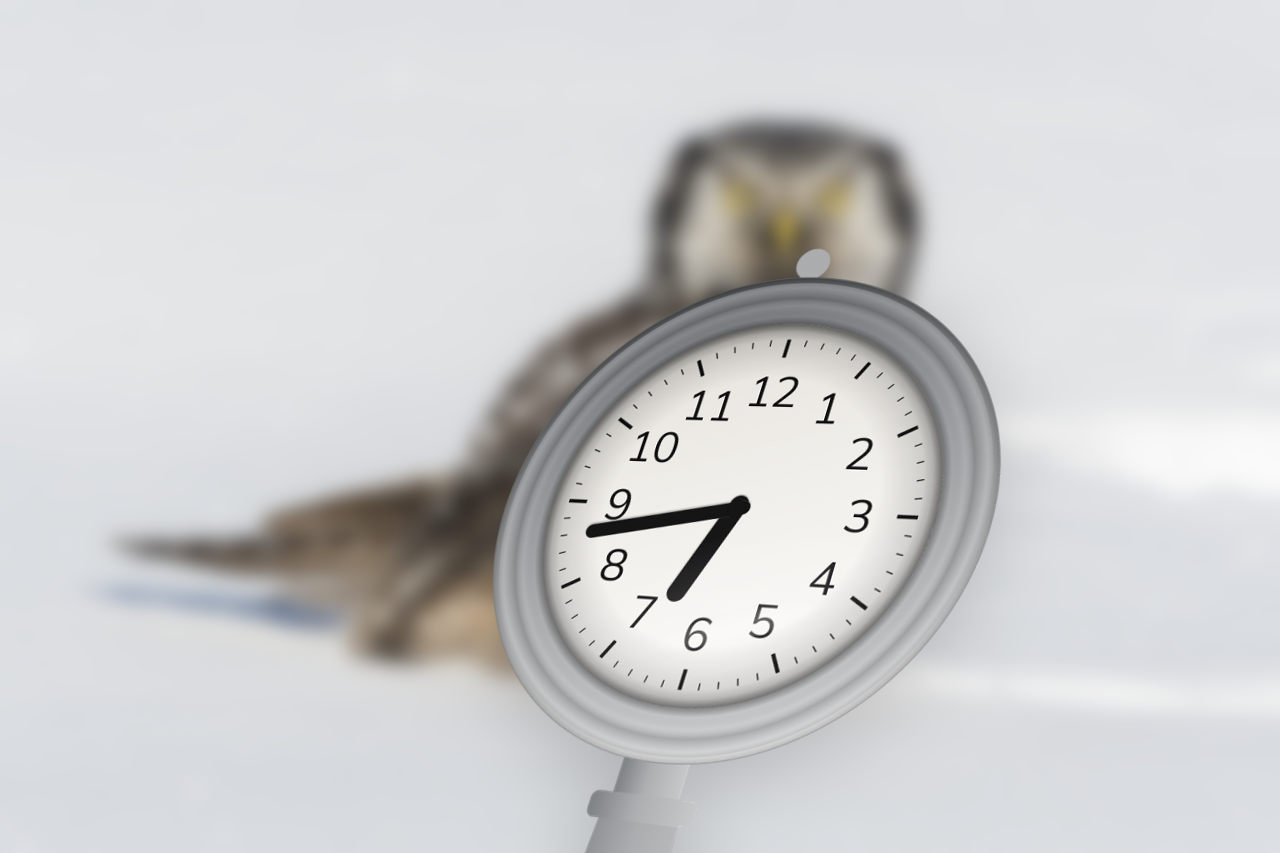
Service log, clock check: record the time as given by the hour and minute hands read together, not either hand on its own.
6:43
